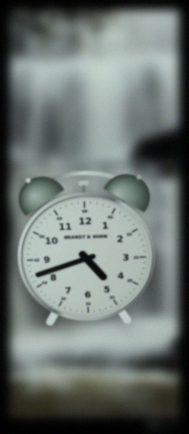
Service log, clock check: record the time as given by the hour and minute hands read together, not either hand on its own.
4:42
